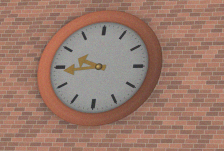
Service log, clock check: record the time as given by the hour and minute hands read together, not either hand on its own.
9:44
